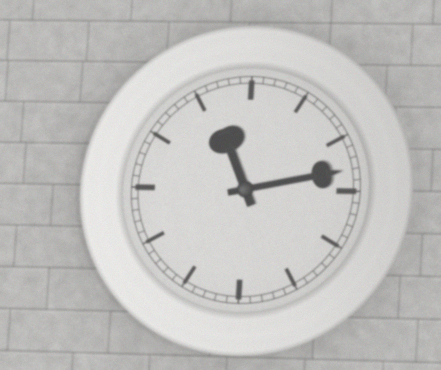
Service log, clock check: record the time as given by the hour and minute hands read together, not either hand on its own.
11:13
